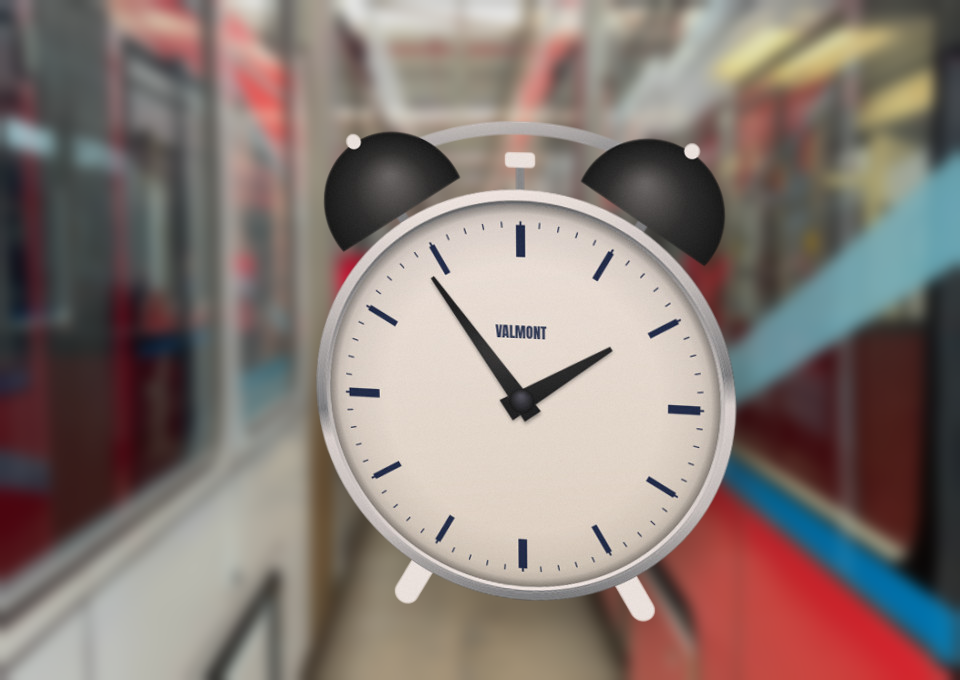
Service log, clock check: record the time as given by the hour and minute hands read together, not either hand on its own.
1:54
